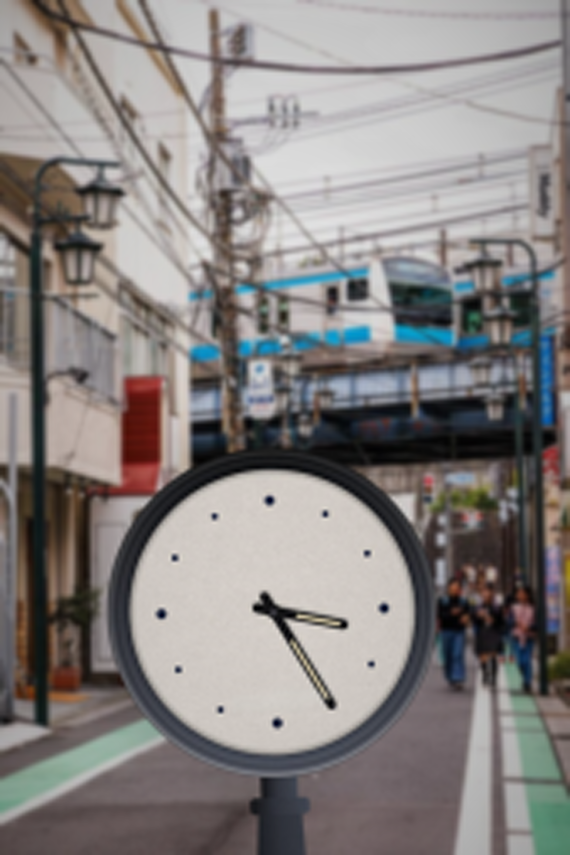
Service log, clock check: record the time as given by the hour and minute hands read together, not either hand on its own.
3:25
